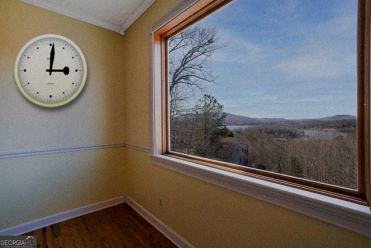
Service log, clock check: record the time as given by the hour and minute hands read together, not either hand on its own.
3:01
